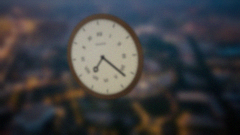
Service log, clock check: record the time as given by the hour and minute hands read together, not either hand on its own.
7:22
